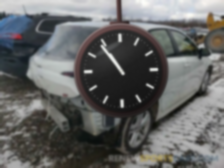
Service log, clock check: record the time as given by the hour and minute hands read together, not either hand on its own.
10:54
